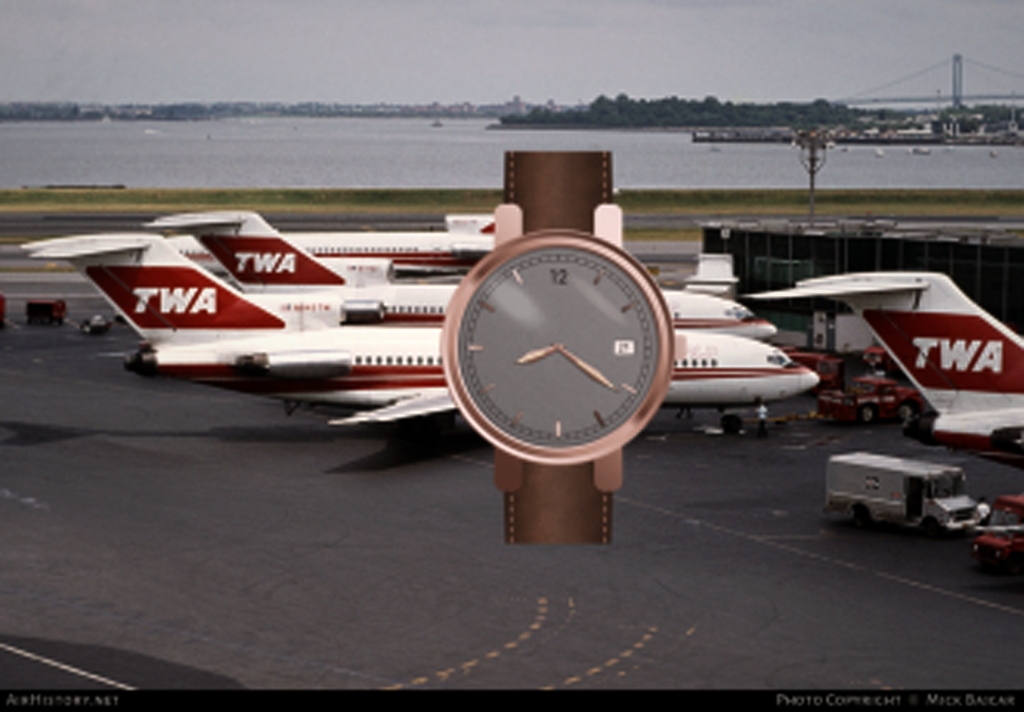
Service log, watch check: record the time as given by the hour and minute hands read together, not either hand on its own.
8:21
